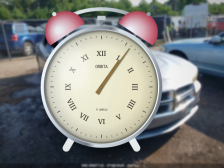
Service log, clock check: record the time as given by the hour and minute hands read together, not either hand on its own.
1:06
